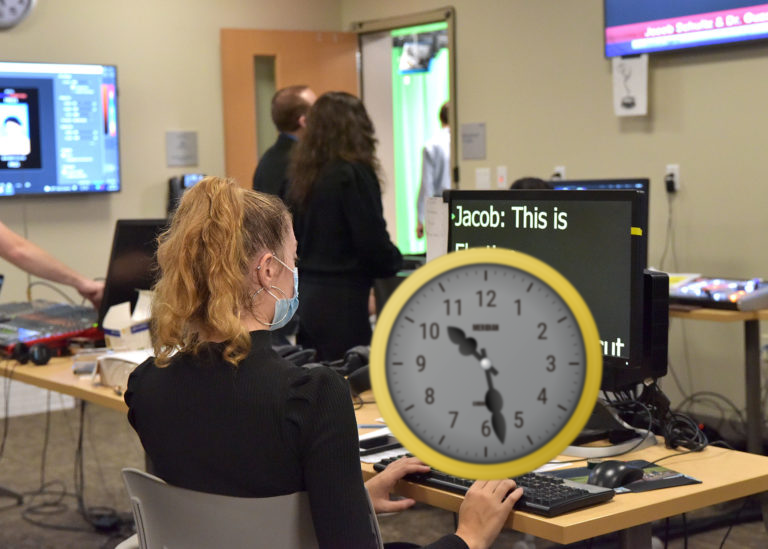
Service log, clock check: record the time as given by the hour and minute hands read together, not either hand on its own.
10:28
